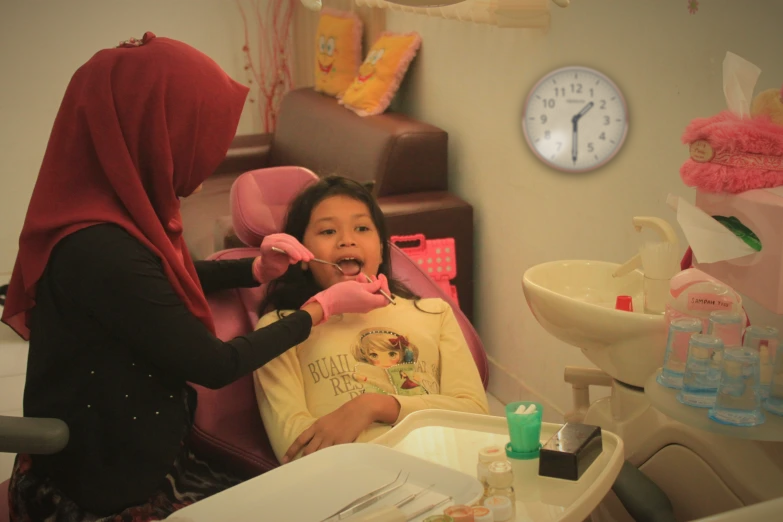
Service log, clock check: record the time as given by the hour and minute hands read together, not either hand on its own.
1:30
